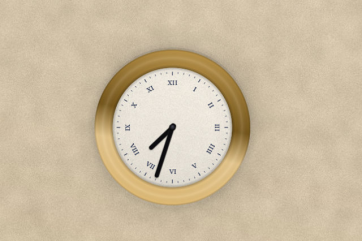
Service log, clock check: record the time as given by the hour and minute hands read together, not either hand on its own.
7:33
